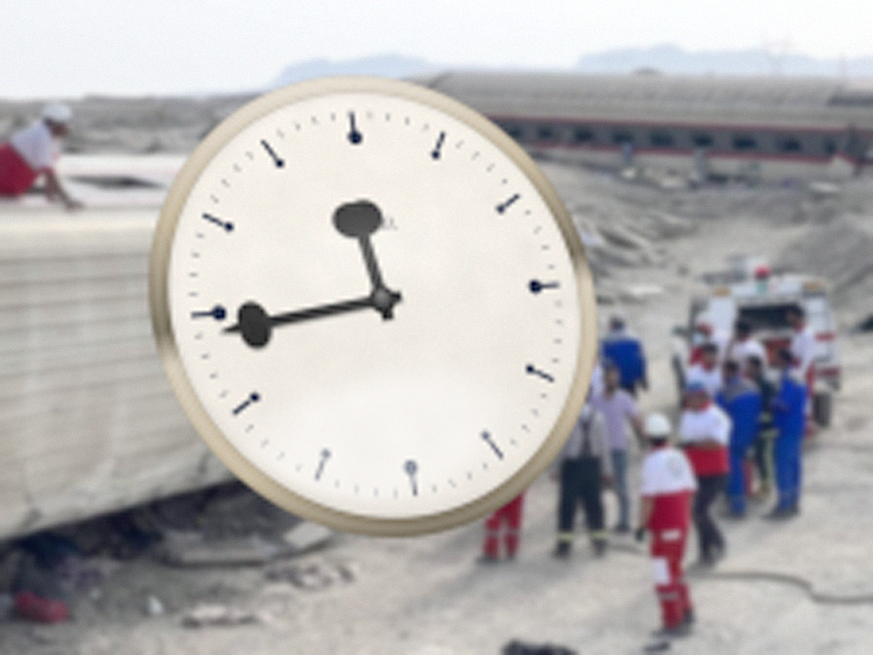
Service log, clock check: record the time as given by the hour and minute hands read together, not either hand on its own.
11:44
